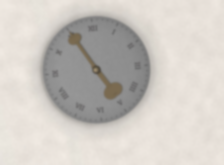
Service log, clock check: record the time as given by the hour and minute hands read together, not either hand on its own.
4:55
